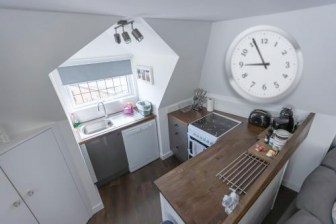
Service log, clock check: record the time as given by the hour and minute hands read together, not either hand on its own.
8:56
